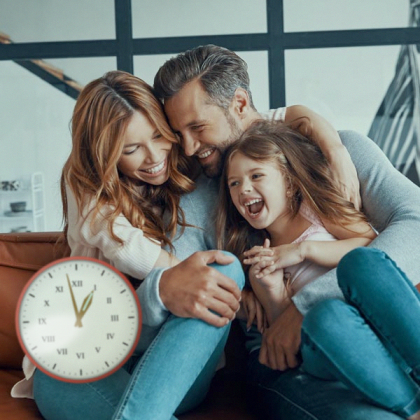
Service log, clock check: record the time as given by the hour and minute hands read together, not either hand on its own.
12:58
